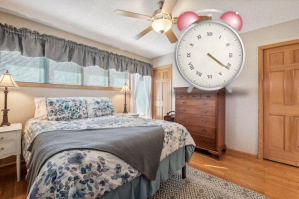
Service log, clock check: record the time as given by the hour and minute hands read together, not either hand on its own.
4:21
